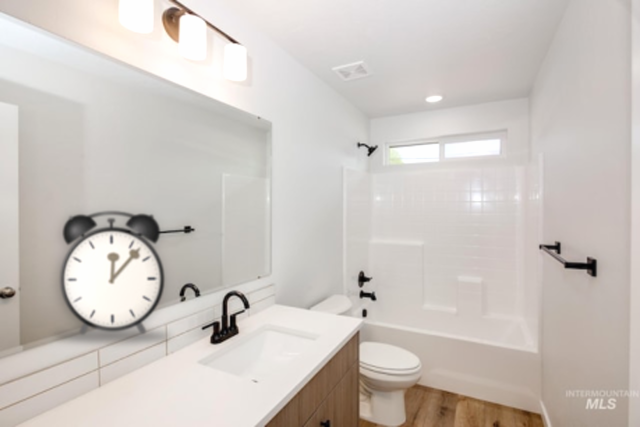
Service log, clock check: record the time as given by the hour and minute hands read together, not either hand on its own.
12:07
